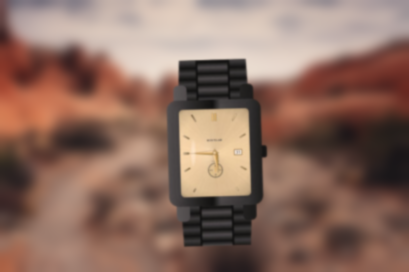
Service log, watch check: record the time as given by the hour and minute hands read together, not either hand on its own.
5:45
